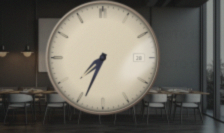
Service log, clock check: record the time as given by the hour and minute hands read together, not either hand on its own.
7:34
